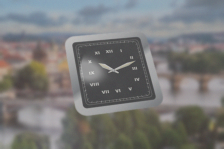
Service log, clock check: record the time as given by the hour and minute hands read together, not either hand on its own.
10:12
